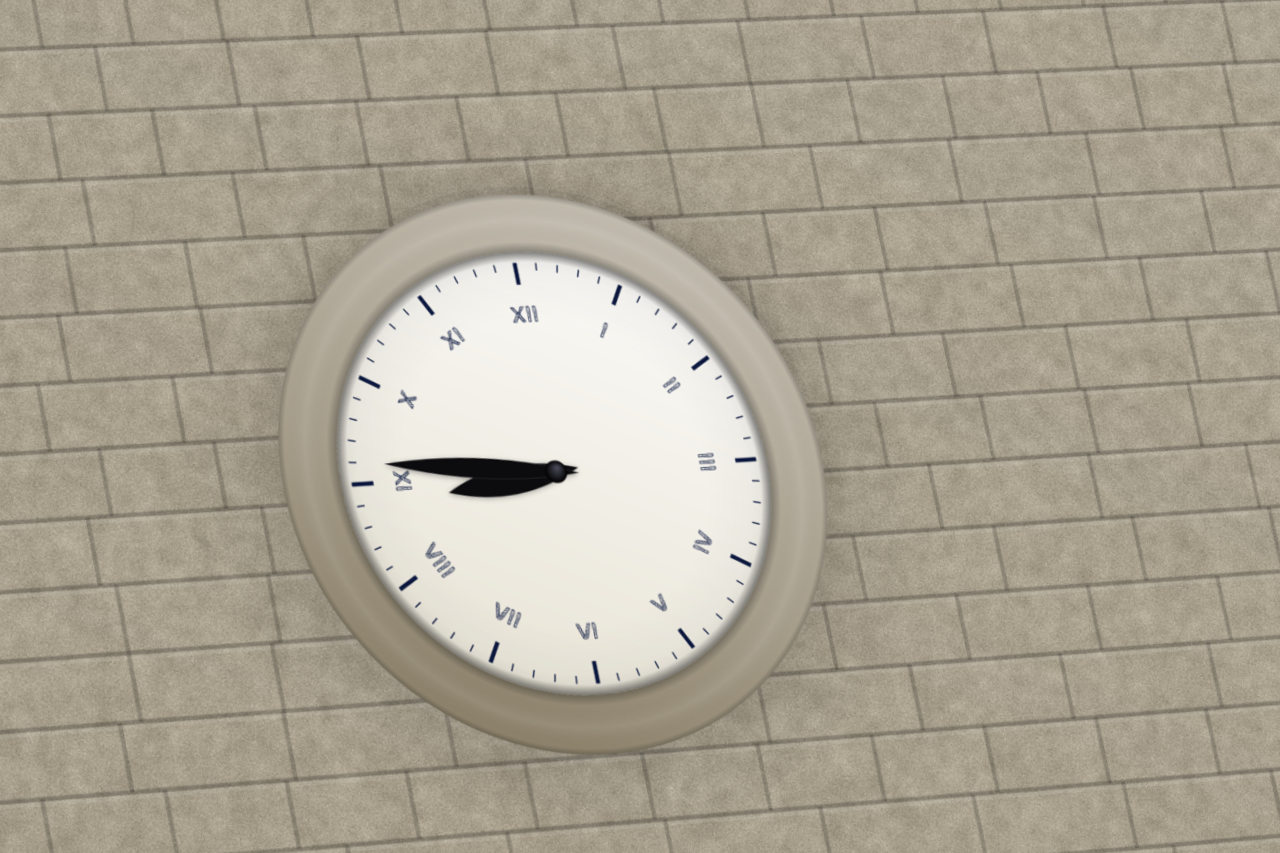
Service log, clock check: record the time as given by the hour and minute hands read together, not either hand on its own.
8:46
